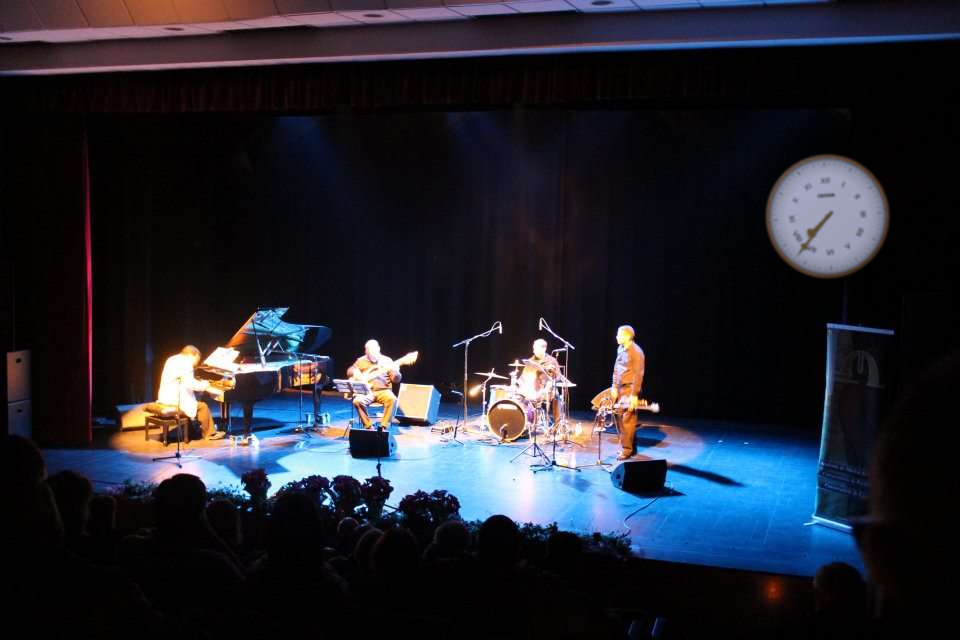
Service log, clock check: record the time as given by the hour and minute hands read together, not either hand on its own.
7:37
